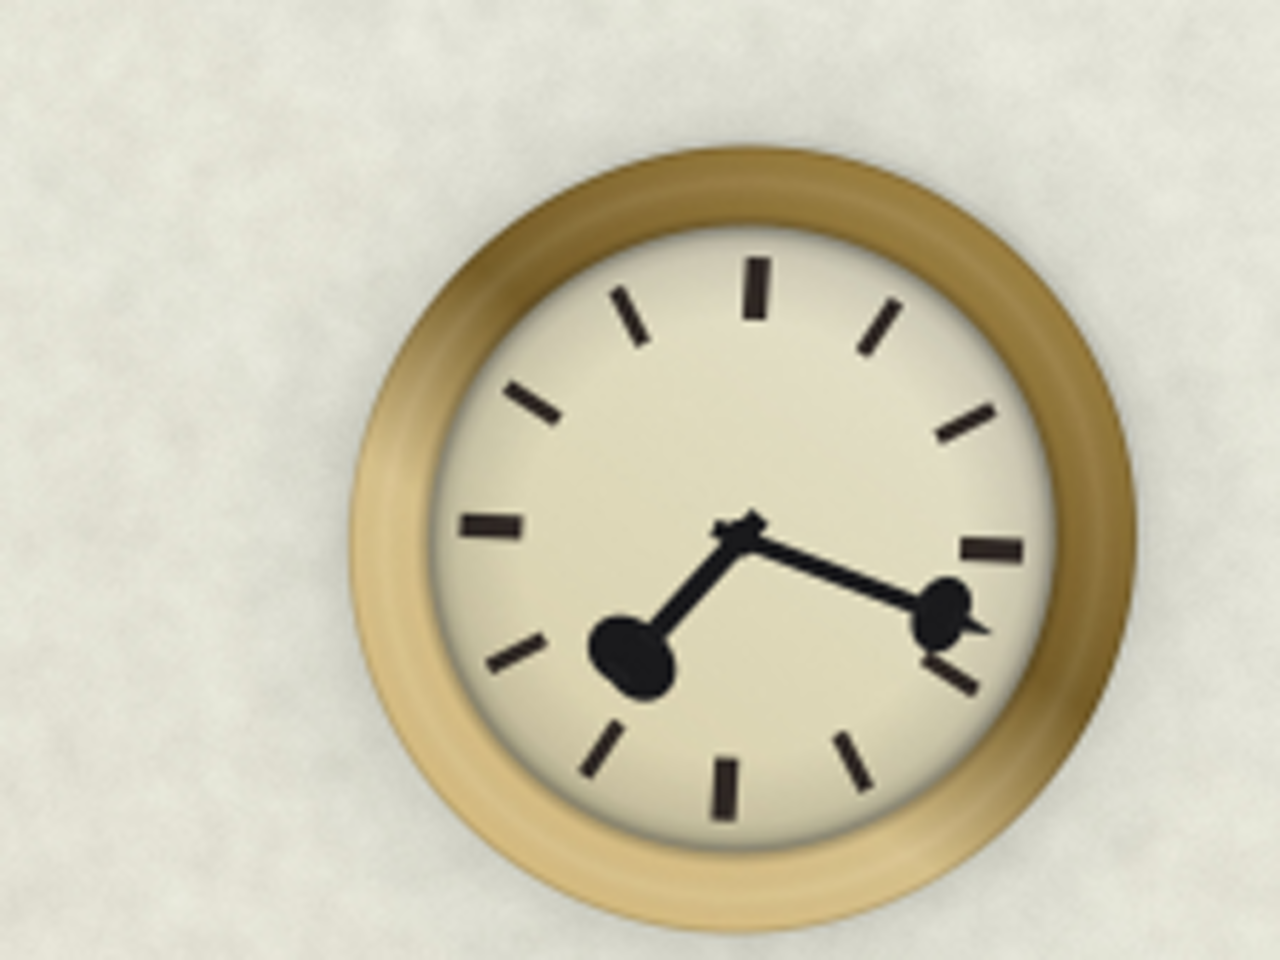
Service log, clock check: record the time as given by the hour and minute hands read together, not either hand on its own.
7:18
